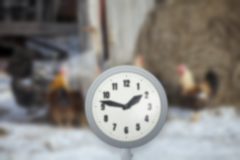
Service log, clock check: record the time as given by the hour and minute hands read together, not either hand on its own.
1:47
